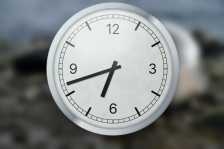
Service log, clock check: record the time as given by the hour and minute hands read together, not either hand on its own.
6:42
